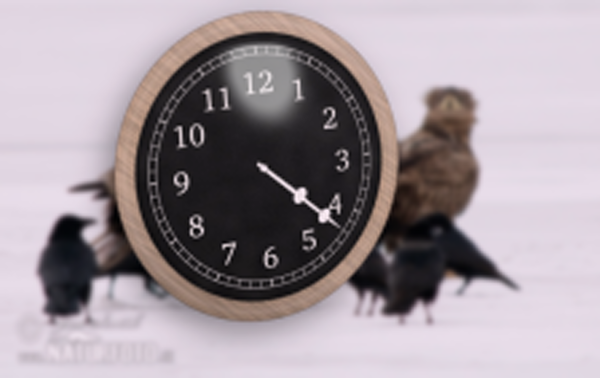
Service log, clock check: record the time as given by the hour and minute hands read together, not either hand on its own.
4:22
